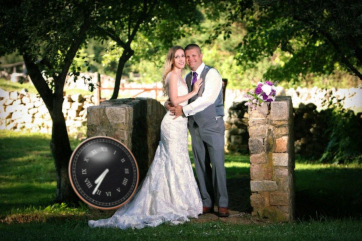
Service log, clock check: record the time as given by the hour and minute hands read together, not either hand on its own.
7:36
